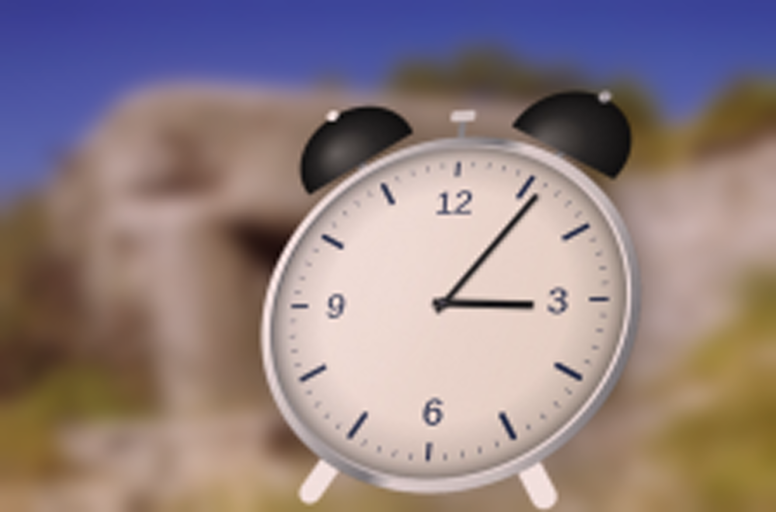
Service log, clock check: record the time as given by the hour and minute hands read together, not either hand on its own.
3:06
